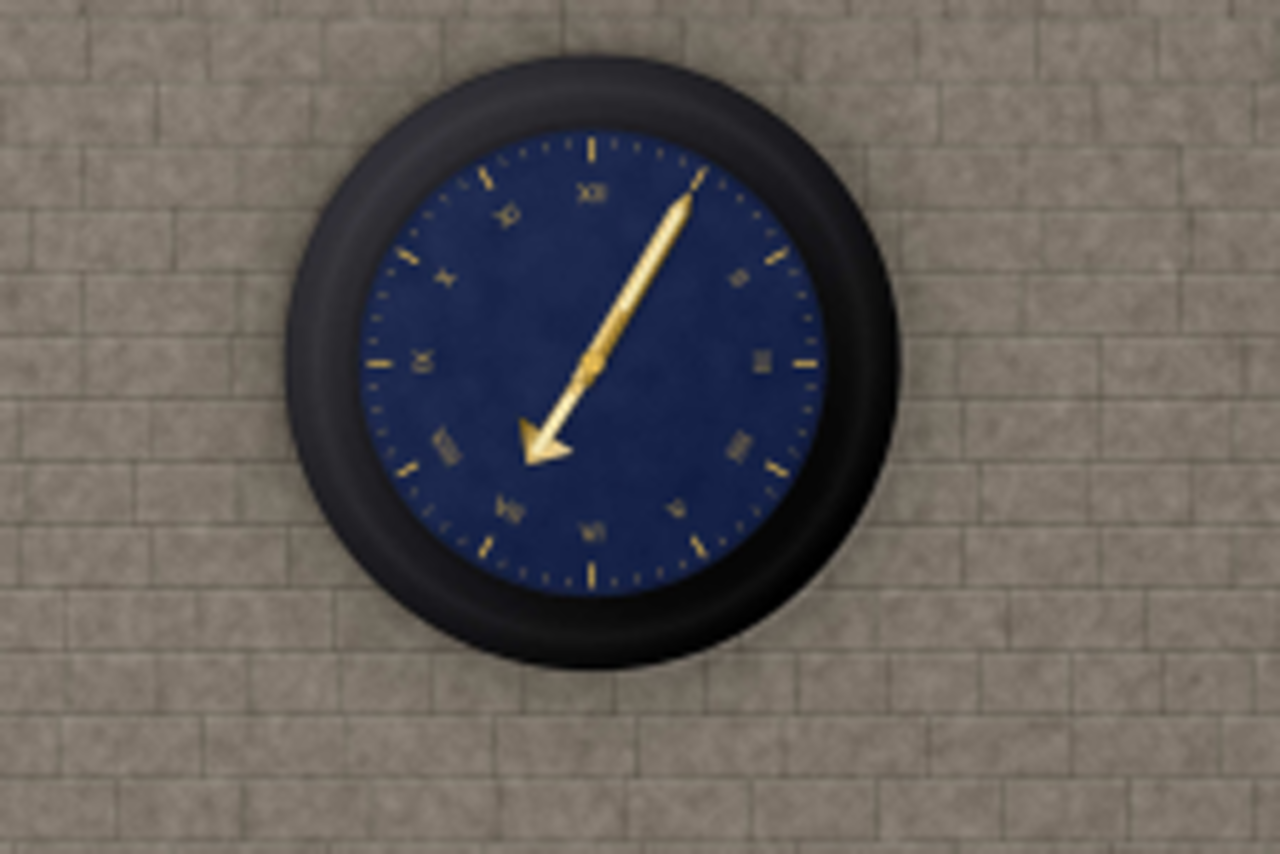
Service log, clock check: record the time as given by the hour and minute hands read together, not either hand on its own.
7:05
